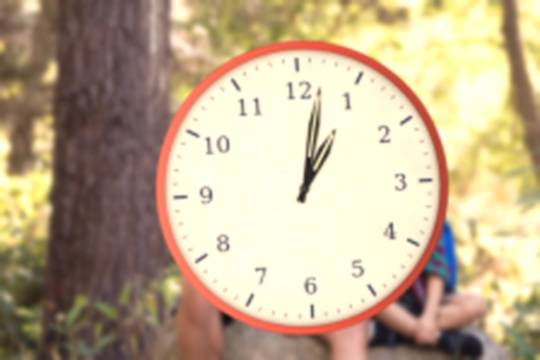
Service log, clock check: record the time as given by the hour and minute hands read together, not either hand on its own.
1:02
